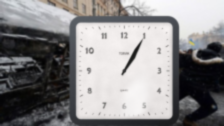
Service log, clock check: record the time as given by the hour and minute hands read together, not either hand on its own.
1:05
